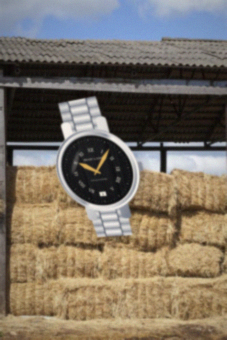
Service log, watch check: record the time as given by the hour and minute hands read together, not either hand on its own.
10:07
